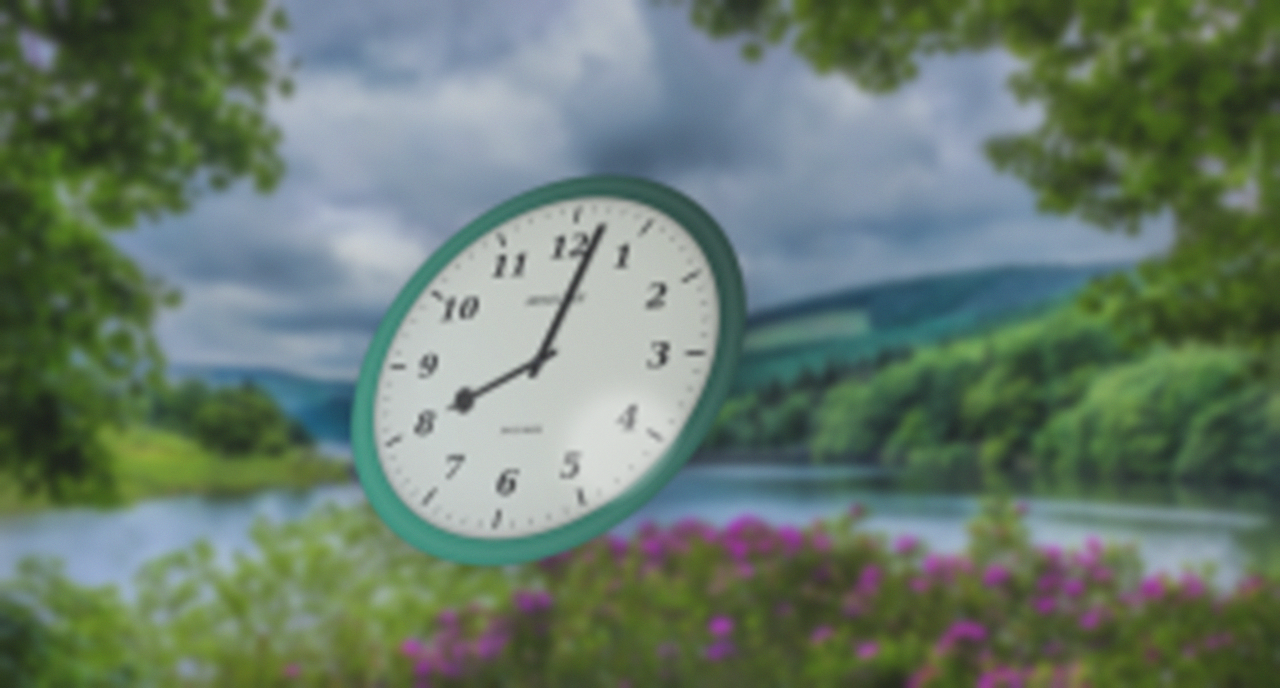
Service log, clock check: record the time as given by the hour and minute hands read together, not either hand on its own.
8:02
